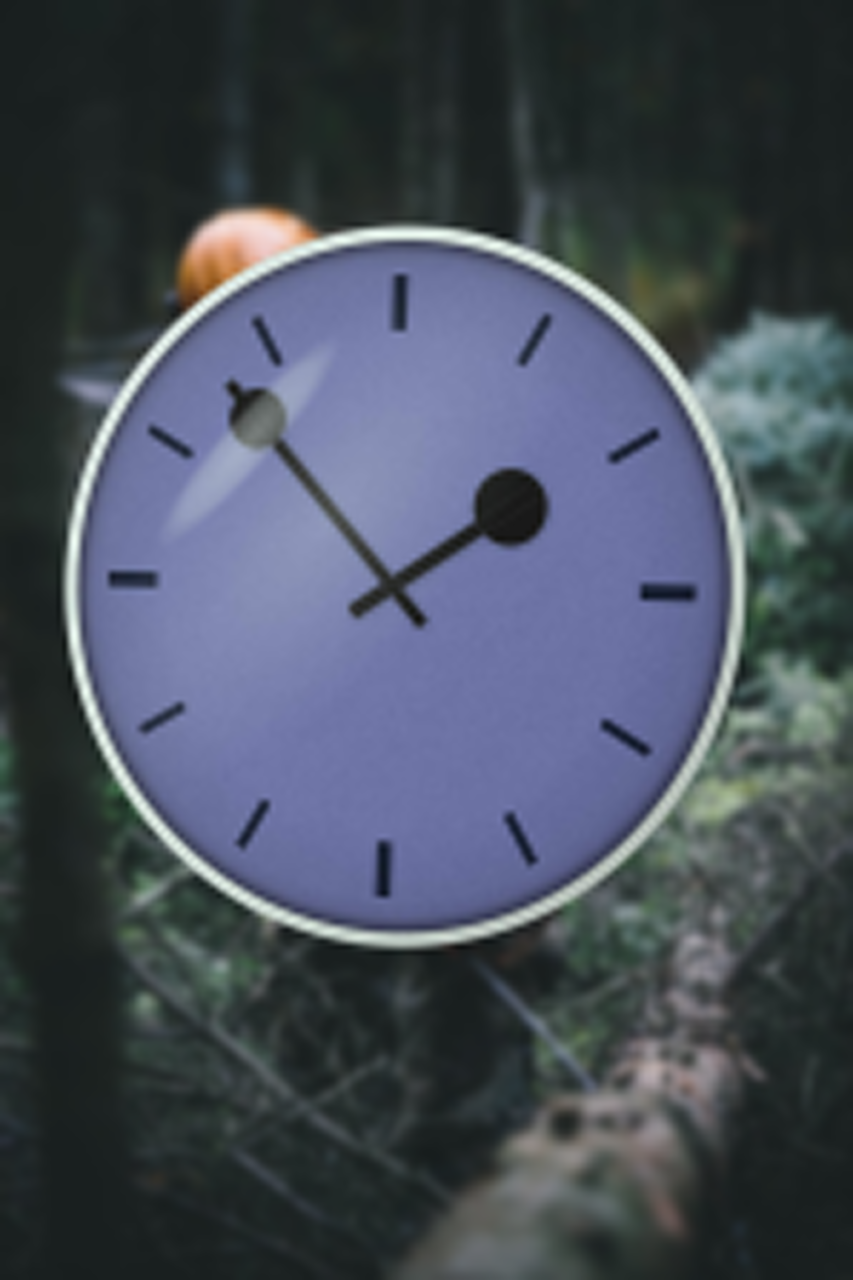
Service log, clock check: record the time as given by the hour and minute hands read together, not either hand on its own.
1:53
